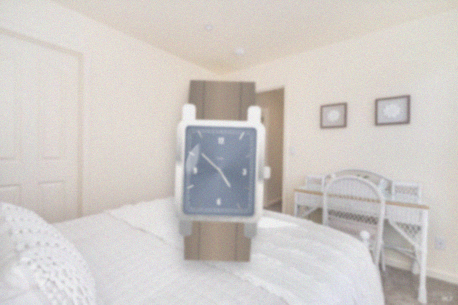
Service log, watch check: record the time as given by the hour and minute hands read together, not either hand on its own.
4:52
